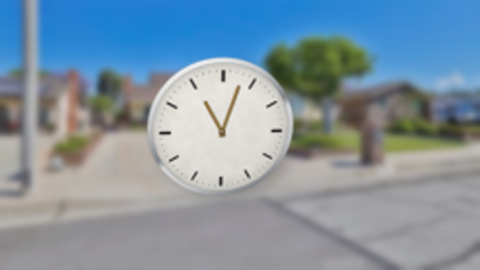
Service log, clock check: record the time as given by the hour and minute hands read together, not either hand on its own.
11:03
